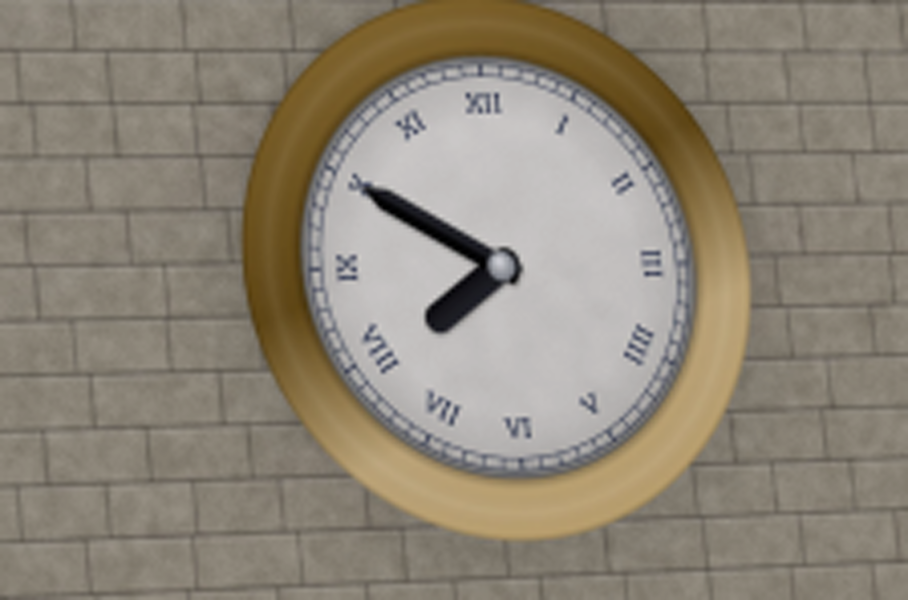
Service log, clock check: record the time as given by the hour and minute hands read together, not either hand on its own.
7:50
